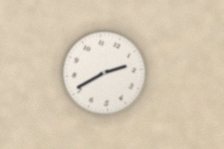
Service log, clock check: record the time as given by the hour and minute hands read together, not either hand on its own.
1:36
